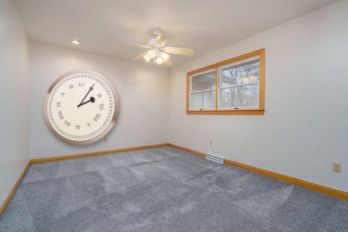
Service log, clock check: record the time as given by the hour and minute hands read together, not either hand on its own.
2:05
